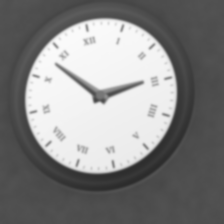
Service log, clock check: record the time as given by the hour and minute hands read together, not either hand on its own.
2:53
